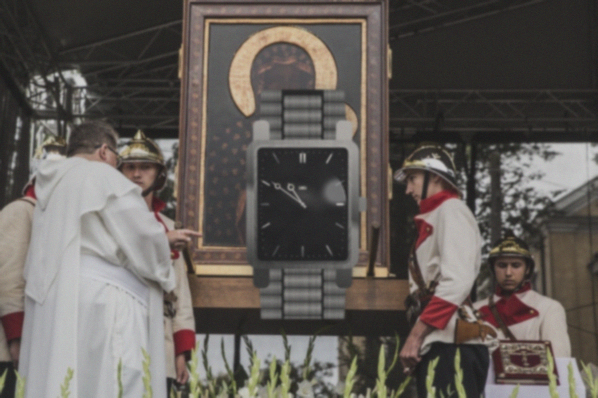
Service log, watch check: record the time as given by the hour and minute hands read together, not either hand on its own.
10:51
